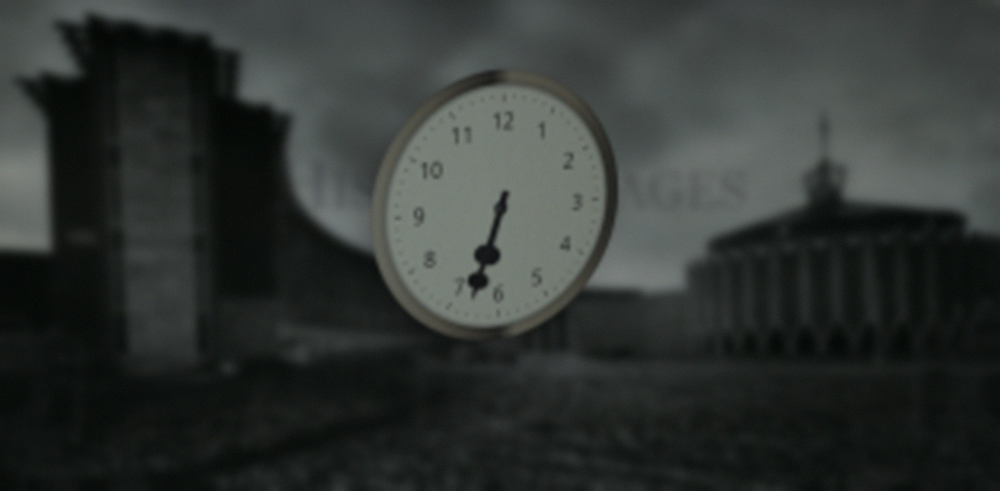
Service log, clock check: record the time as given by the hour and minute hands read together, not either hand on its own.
6:33
